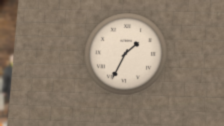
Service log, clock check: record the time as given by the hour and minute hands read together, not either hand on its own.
1:34
